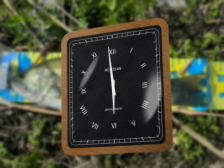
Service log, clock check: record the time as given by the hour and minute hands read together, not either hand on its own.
5:59
